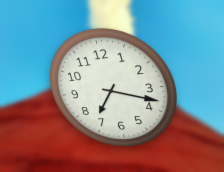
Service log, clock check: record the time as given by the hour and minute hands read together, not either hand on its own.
7:18
